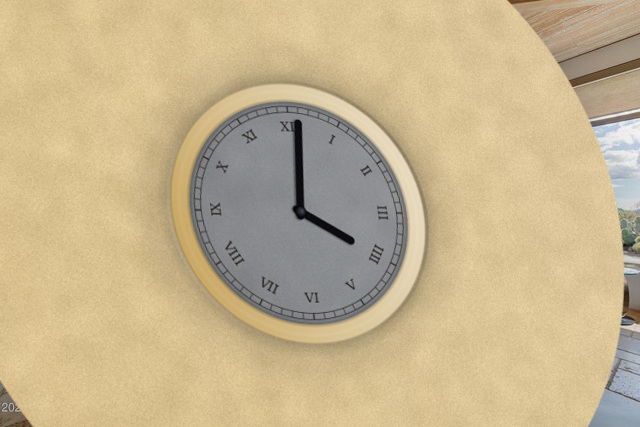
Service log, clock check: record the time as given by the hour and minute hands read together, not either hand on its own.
4:01
